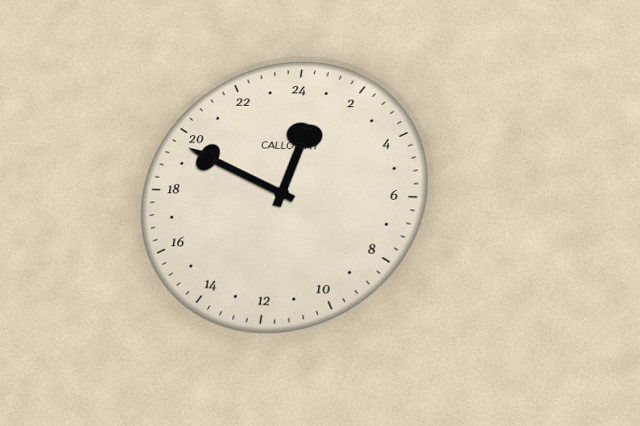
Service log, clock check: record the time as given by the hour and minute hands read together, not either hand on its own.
0:49
